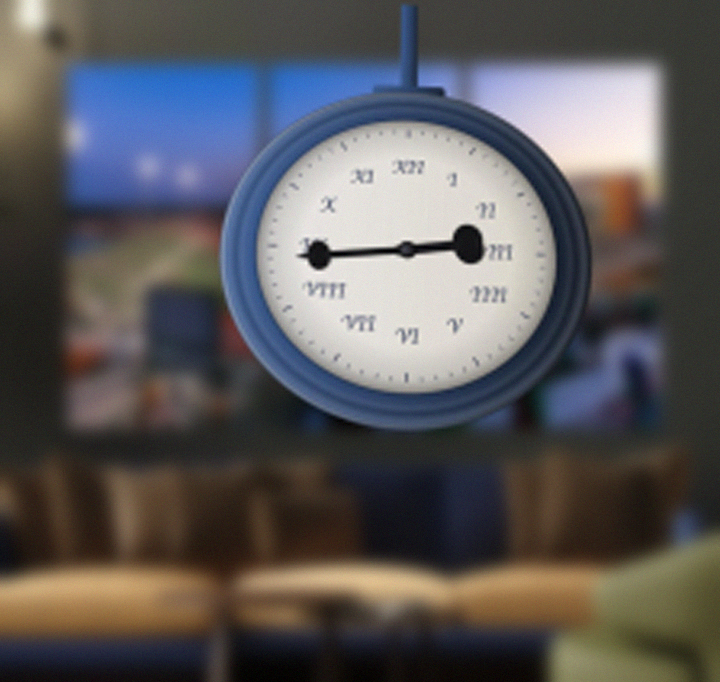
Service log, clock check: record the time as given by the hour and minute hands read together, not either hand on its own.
2:44
